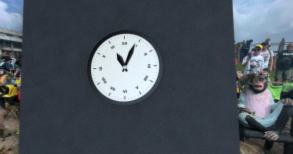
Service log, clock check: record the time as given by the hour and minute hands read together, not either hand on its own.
11:04
